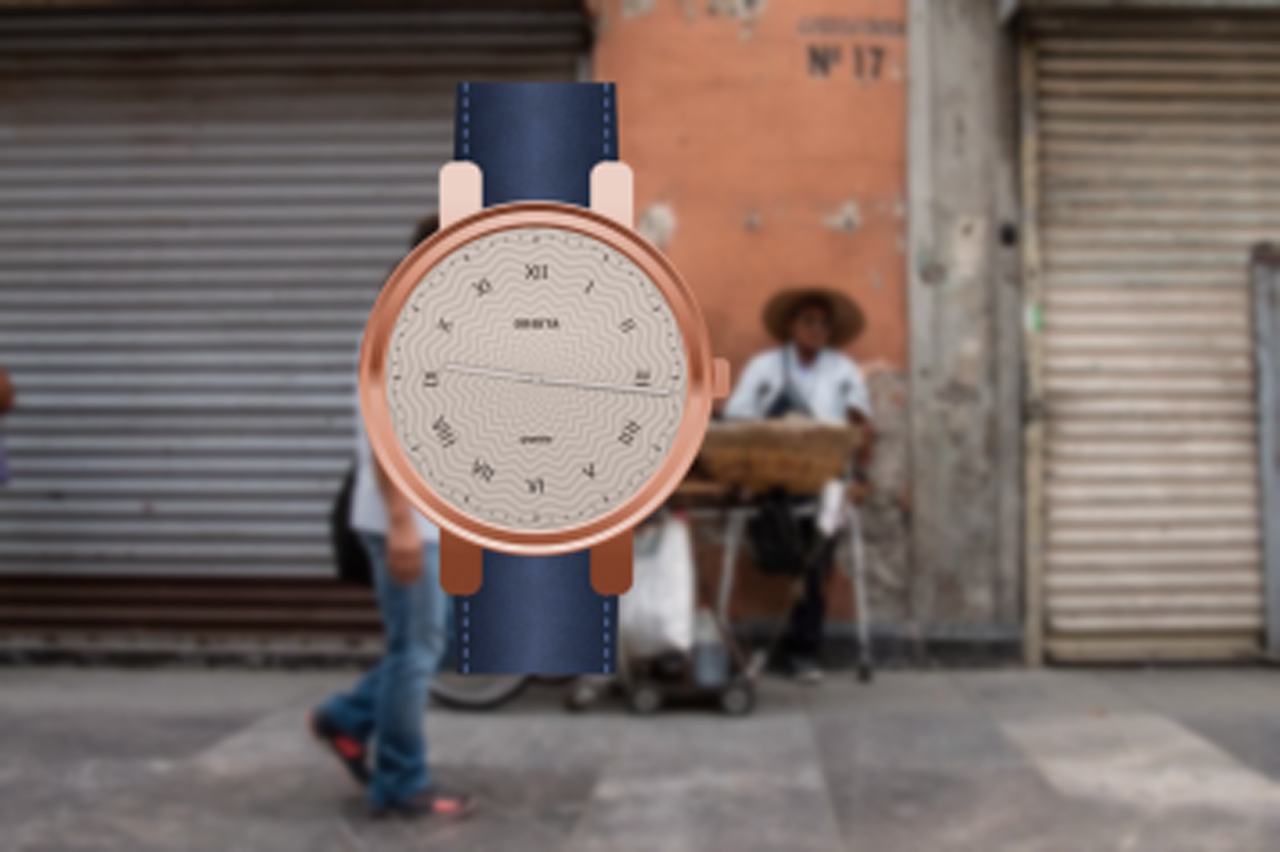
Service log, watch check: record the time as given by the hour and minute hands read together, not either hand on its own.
9:16
